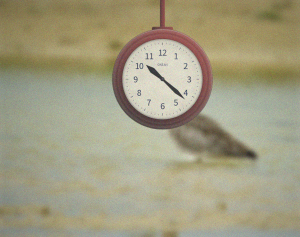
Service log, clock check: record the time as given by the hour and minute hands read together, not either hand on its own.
10:22
